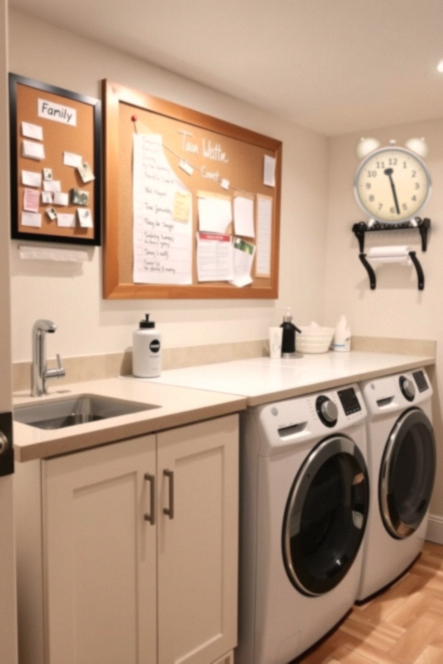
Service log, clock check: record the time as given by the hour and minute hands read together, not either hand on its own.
11:28
